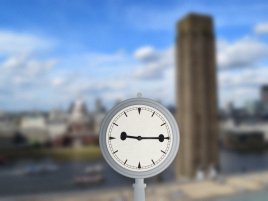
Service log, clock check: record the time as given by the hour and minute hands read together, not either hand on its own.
9:15
